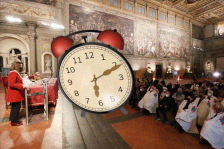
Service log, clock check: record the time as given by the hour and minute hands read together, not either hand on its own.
6:11
